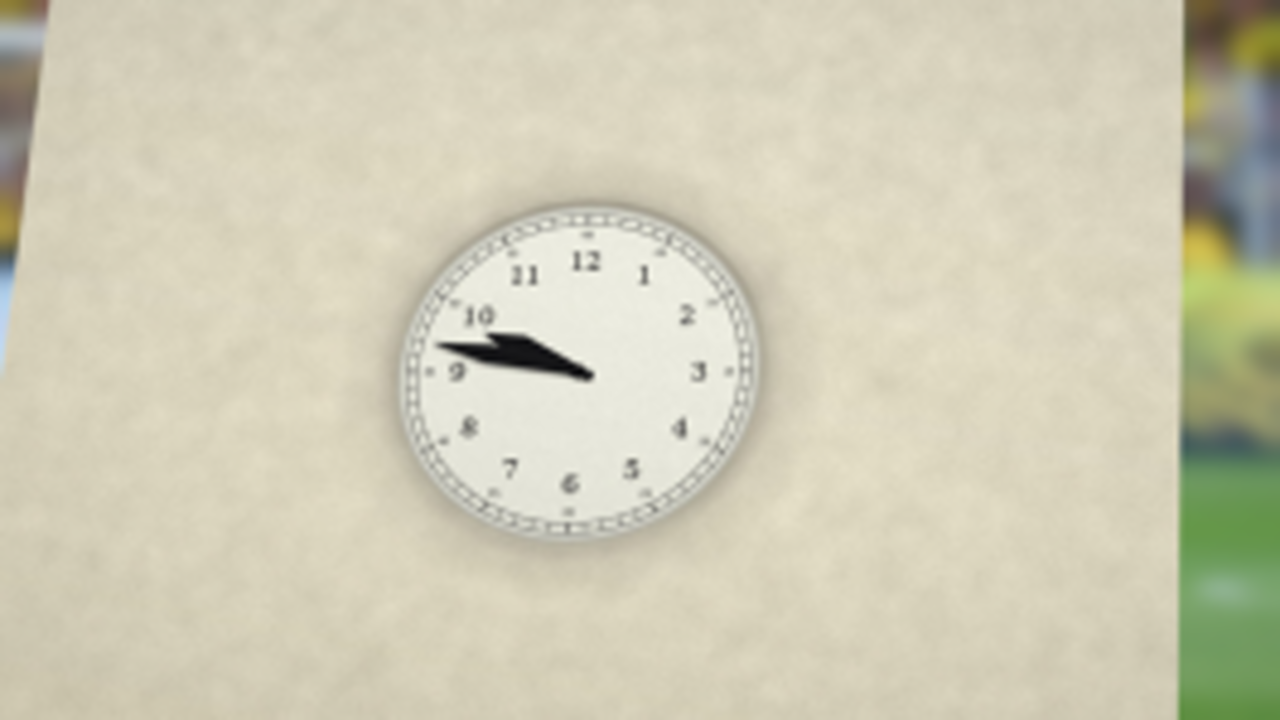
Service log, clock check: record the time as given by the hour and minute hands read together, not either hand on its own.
9:47
